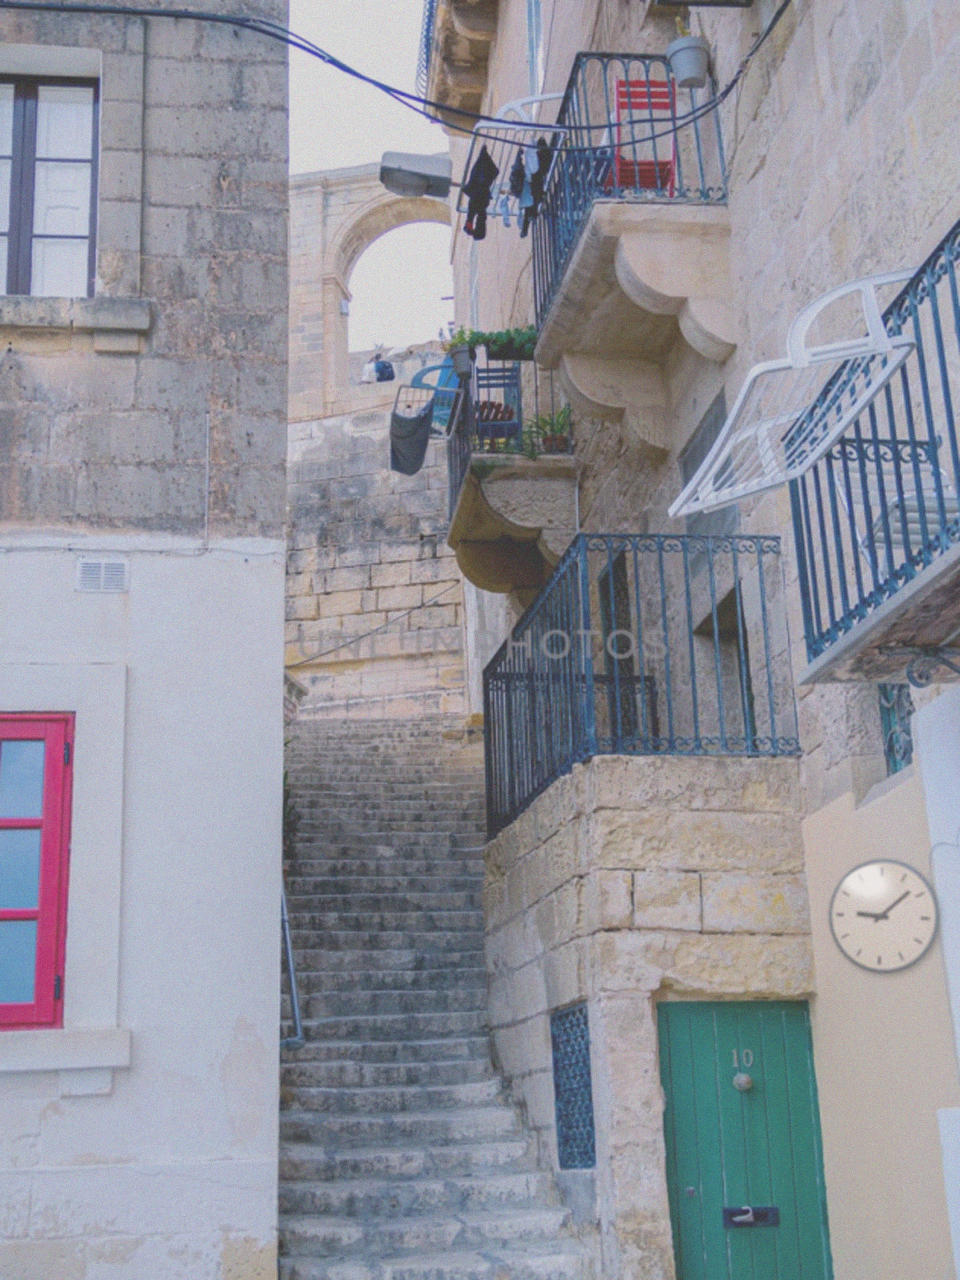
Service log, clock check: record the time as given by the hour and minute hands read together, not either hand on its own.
9:08
